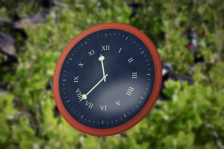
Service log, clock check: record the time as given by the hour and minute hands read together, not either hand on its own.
11:38
